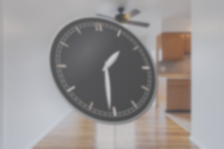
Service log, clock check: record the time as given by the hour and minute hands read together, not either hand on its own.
1:31
